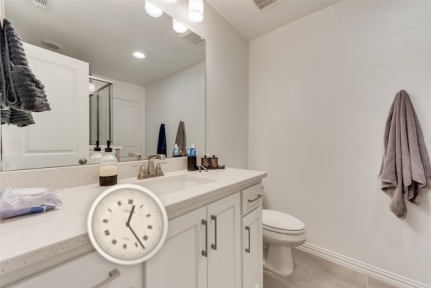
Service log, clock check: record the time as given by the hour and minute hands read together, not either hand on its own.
12:23
